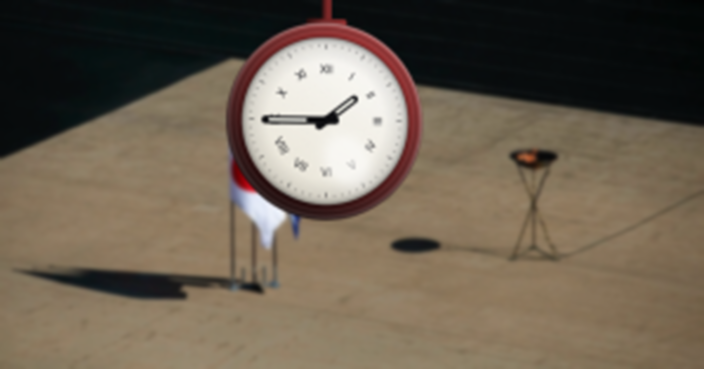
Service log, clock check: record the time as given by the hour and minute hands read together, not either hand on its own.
1:45
